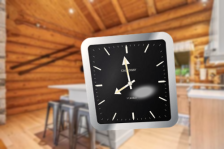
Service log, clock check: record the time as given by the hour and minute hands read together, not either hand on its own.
7:59
